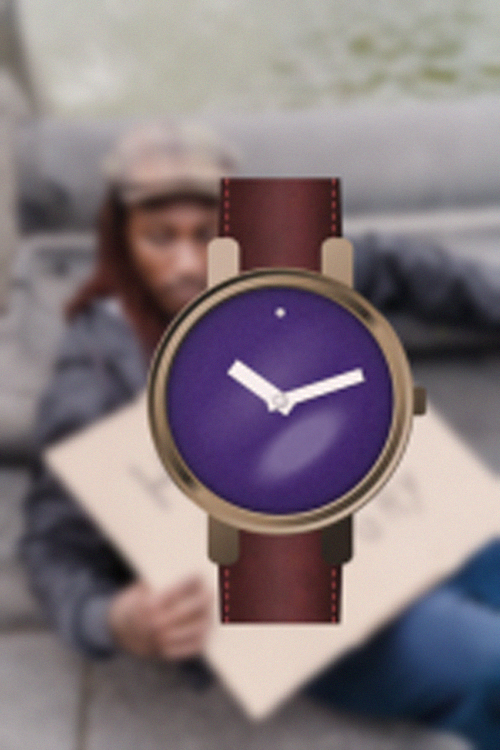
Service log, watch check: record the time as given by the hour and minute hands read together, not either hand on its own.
10:12
